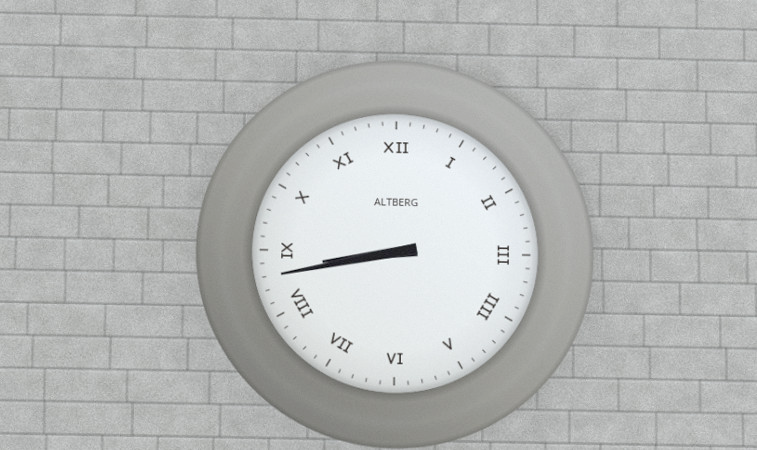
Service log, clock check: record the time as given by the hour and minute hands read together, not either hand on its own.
8:43
